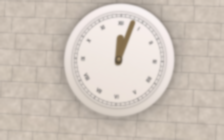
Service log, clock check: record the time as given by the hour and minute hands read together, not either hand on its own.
12:03
